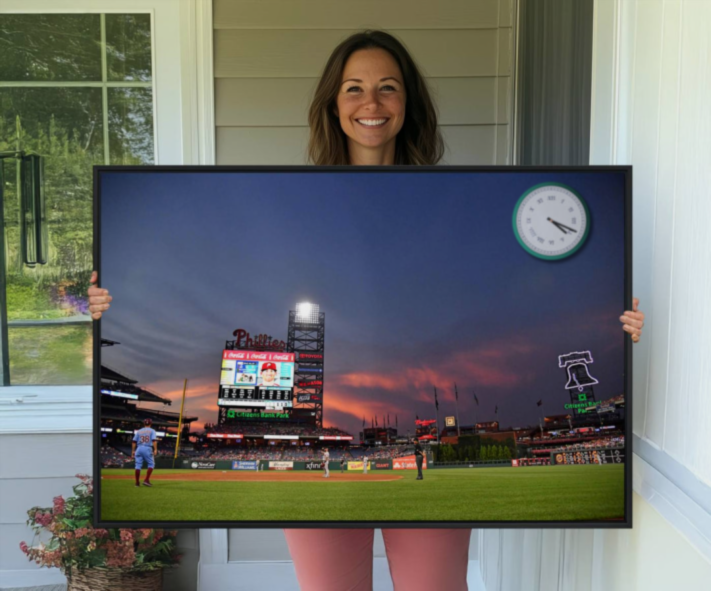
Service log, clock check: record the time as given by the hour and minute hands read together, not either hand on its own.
4:19
